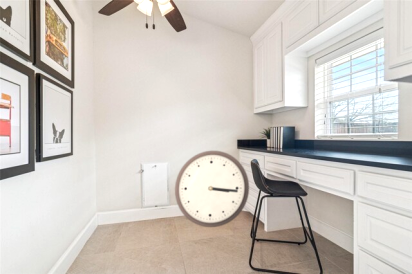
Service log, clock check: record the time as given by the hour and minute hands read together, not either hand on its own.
3:16
